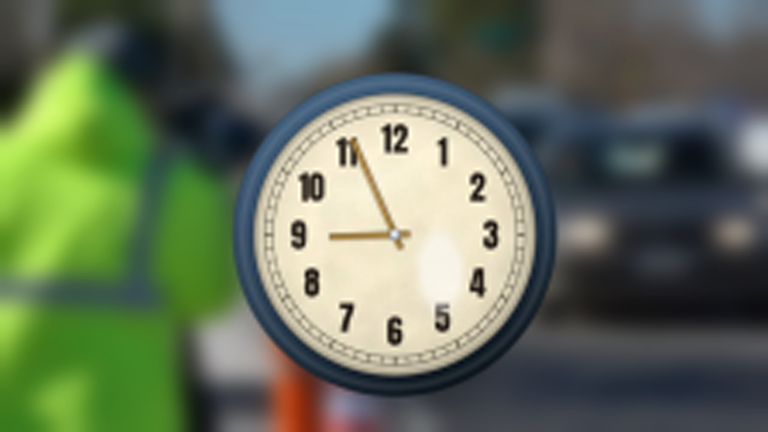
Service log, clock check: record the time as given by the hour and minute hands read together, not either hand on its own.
8:56
